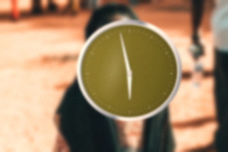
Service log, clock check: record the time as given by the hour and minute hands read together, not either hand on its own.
5:58
